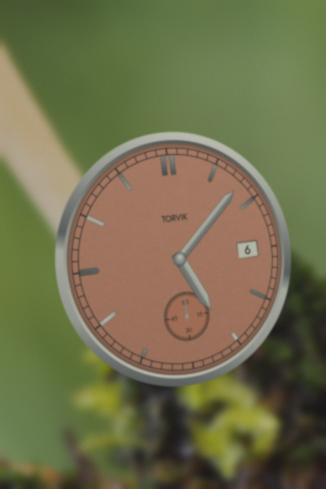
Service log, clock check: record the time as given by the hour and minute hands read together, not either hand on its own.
5:08
